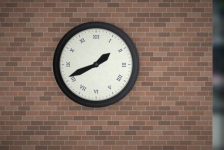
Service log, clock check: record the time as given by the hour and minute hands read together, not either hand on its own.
1:41
